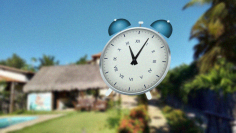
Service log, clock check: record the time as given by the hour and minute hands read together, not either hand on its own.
11:04
